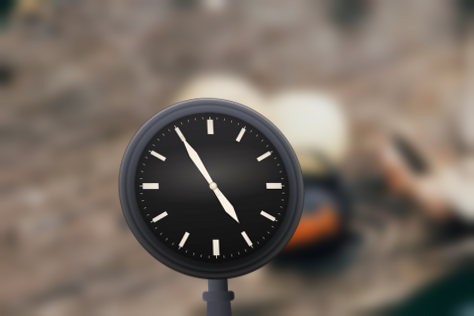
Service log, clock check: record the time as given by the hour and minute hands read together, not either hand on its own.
4:55
